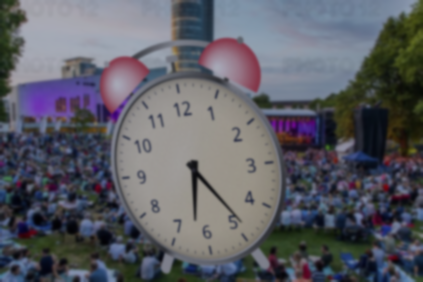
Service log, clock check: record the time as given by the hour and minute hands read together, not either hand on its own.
6:24
